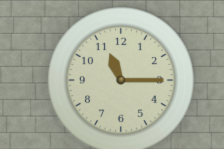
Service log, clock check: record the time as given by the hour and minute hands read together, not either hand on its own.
11:15
